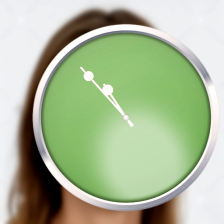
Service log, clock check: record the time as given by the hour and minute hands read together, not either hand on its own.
10:53
